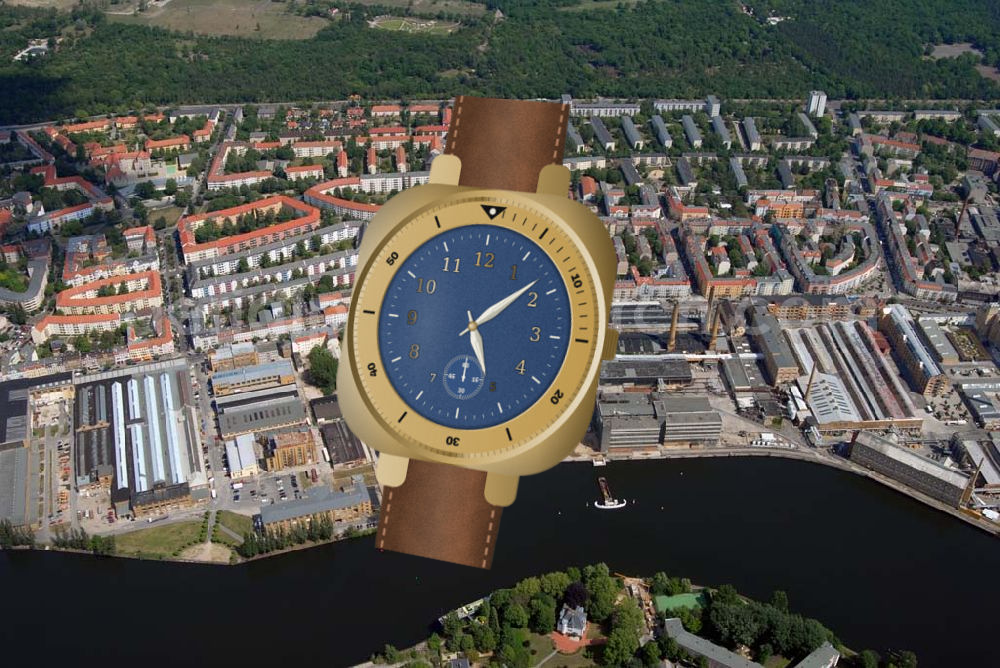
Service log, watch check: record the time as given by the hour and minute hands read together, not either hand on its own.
5:08
